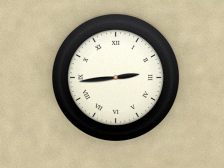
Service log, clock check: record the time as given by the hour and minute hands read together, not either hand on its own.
2:44
